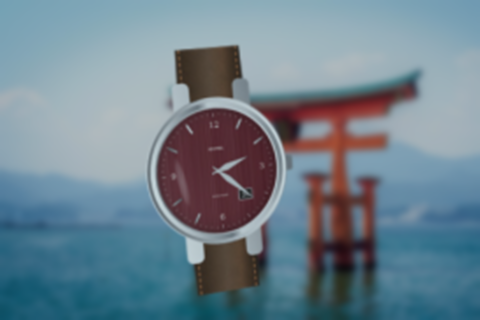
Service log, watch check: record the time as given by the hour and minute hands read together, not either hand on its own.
2:22
